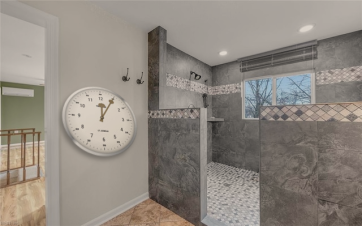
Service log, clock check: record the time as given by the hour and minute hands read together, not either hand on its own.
12:05
